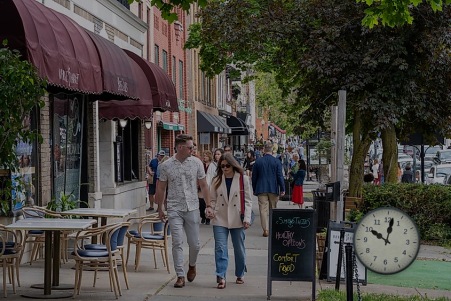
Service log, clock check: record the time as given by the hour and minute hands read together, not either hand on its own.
10:02
